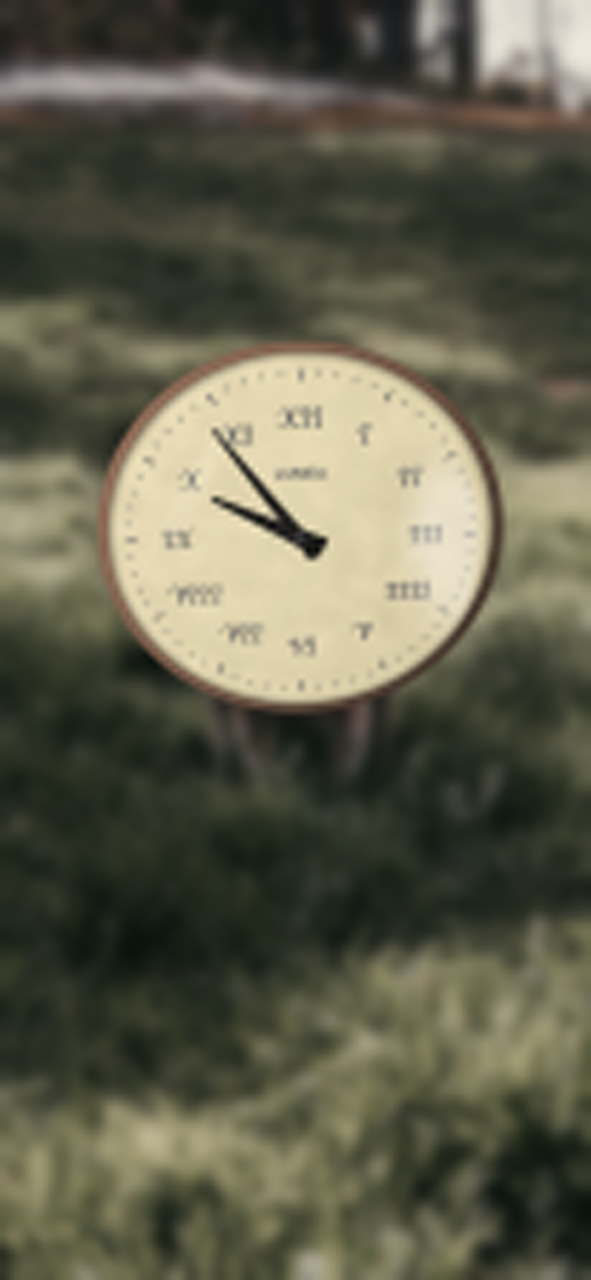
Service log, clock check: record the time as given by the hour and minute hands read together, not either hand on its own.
9:54
